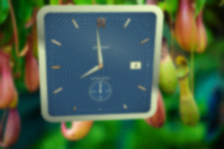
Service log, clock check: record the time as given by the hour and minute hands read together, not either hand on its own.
7:59
